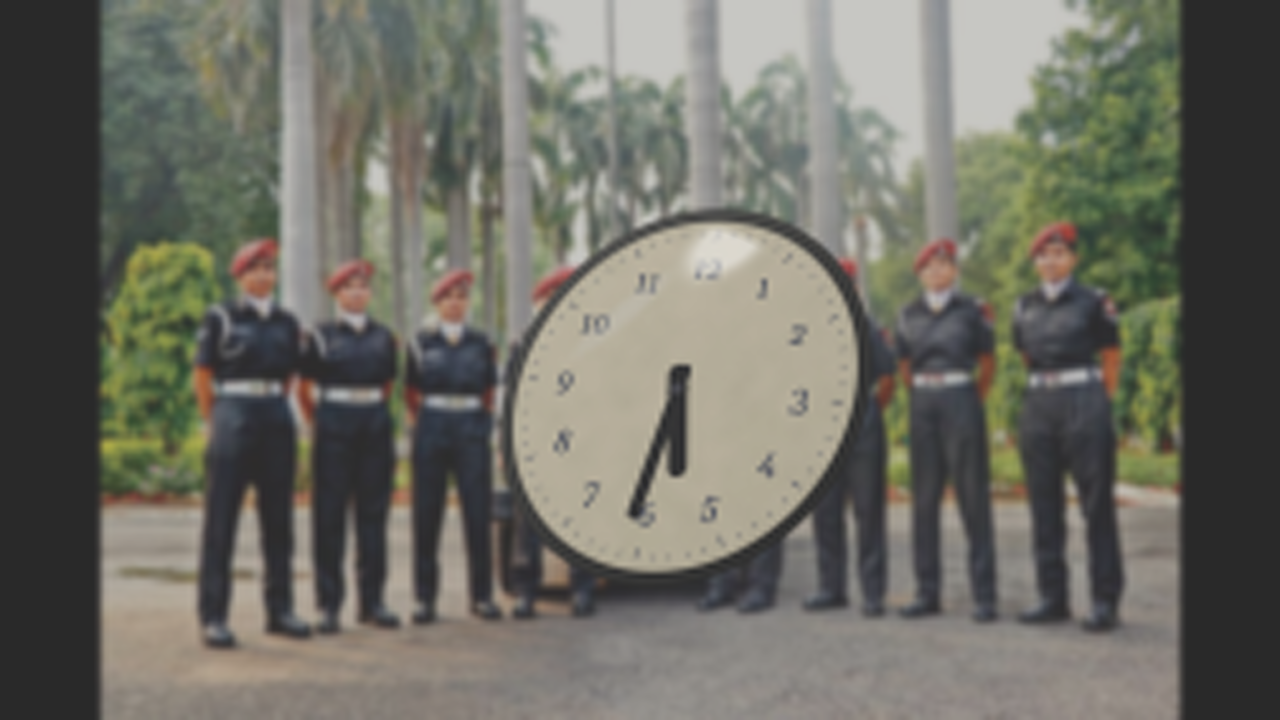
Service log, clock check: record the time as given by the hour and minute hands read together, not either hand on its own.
5:31
